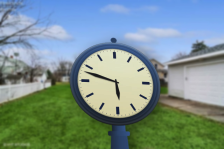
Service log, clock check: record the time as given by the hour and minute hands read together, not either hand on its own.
5:48
